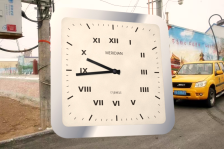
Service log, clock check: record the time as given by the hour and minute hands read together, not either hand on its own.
9:44
